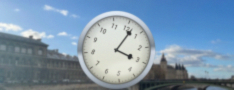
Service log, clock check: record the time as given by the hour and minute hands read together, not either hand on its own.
3:02
